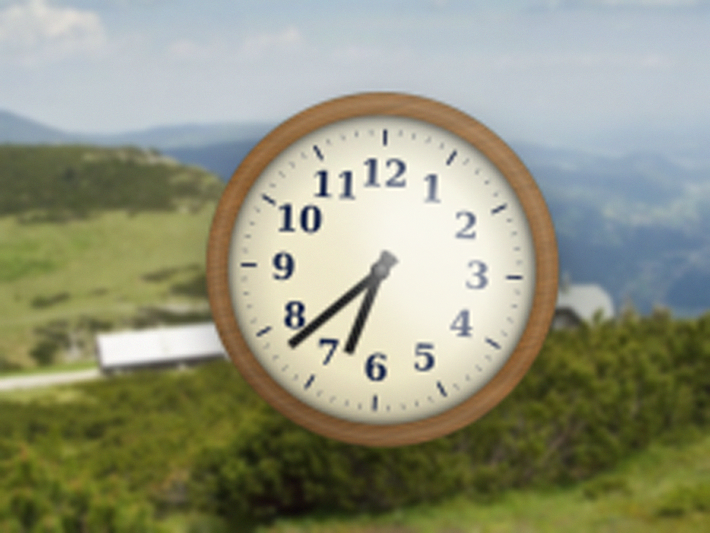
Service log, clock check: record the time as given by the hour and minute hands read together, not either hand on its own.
6:38
